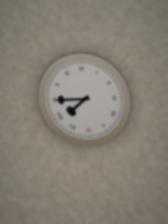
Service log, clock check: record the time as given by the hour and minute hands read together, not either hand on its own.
7:45
